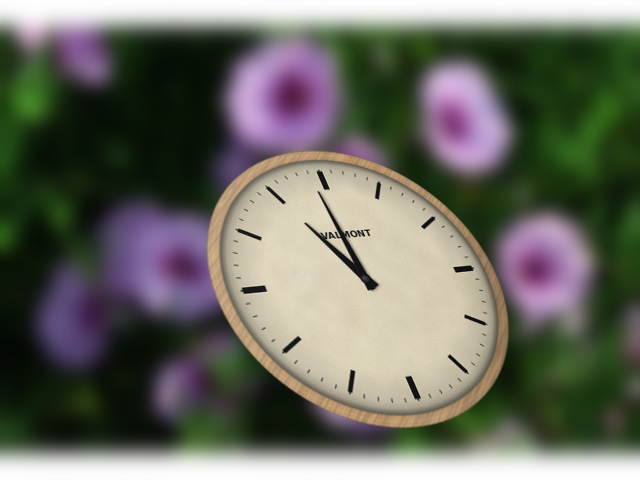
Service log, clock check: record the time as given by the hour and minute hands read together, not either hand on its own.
10:59
